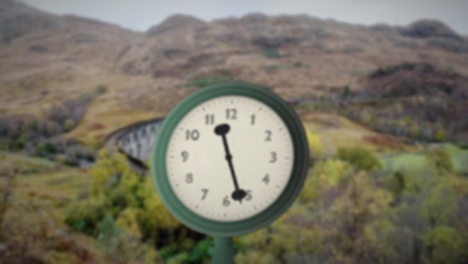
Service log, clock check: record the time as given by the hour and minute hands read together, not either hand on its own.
11:27
